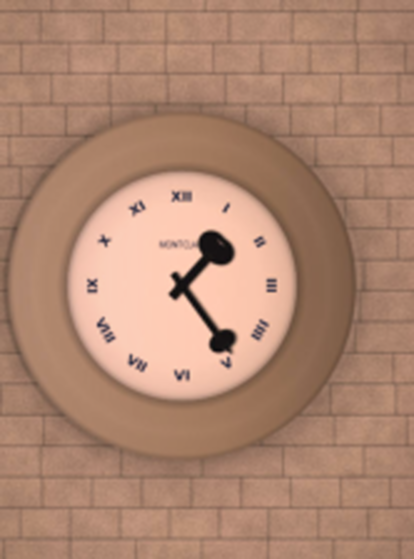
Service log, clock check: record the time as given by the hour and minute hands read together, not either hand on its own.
1:24
